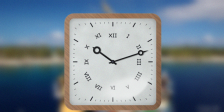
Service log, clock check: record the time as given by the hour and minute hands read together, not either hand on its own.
10:12
